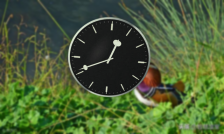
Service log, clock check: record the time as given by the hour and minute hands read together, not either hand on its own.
12:41
